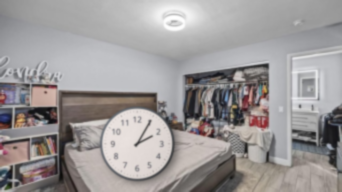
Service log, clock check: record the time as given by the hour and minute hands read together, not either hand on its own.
2:05
